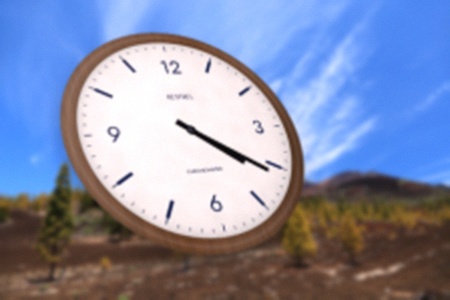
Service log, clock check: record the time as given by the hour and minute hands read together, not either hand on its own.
4:21
